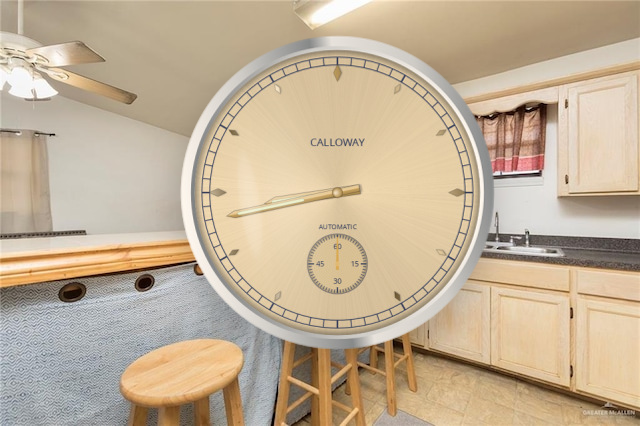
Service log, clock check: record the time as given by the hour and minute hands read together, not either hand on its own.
8:43
